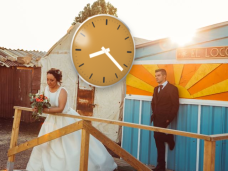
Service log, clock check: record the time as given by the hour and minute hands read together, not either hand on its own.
8:22
